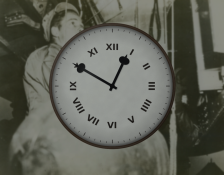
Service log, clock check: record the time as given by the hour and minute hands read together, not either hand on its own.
12:50
